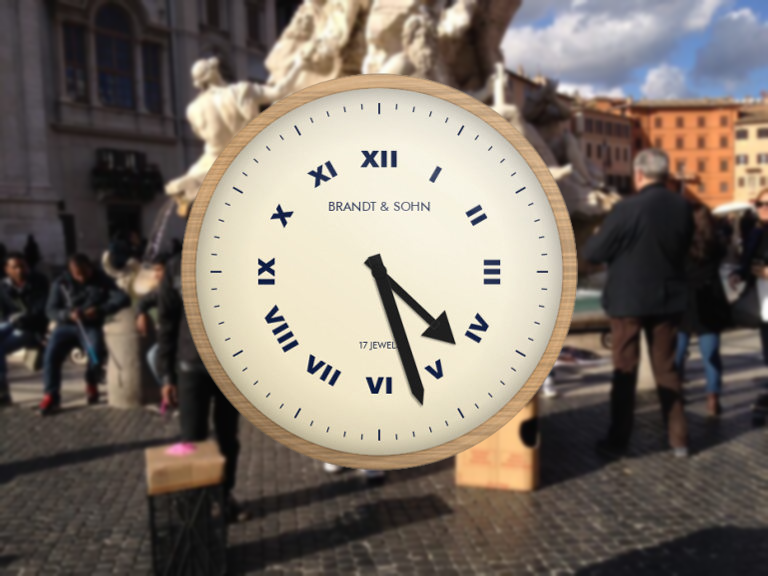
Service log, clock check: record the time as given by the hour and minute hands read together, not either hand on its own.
4:27
